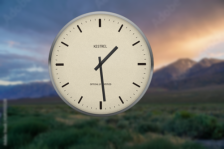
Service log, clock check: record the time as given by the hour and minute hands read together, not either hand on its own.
1:29
